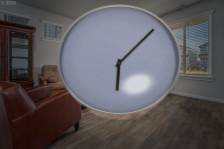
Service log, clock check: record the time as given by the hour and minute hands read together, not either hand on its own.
6:07
